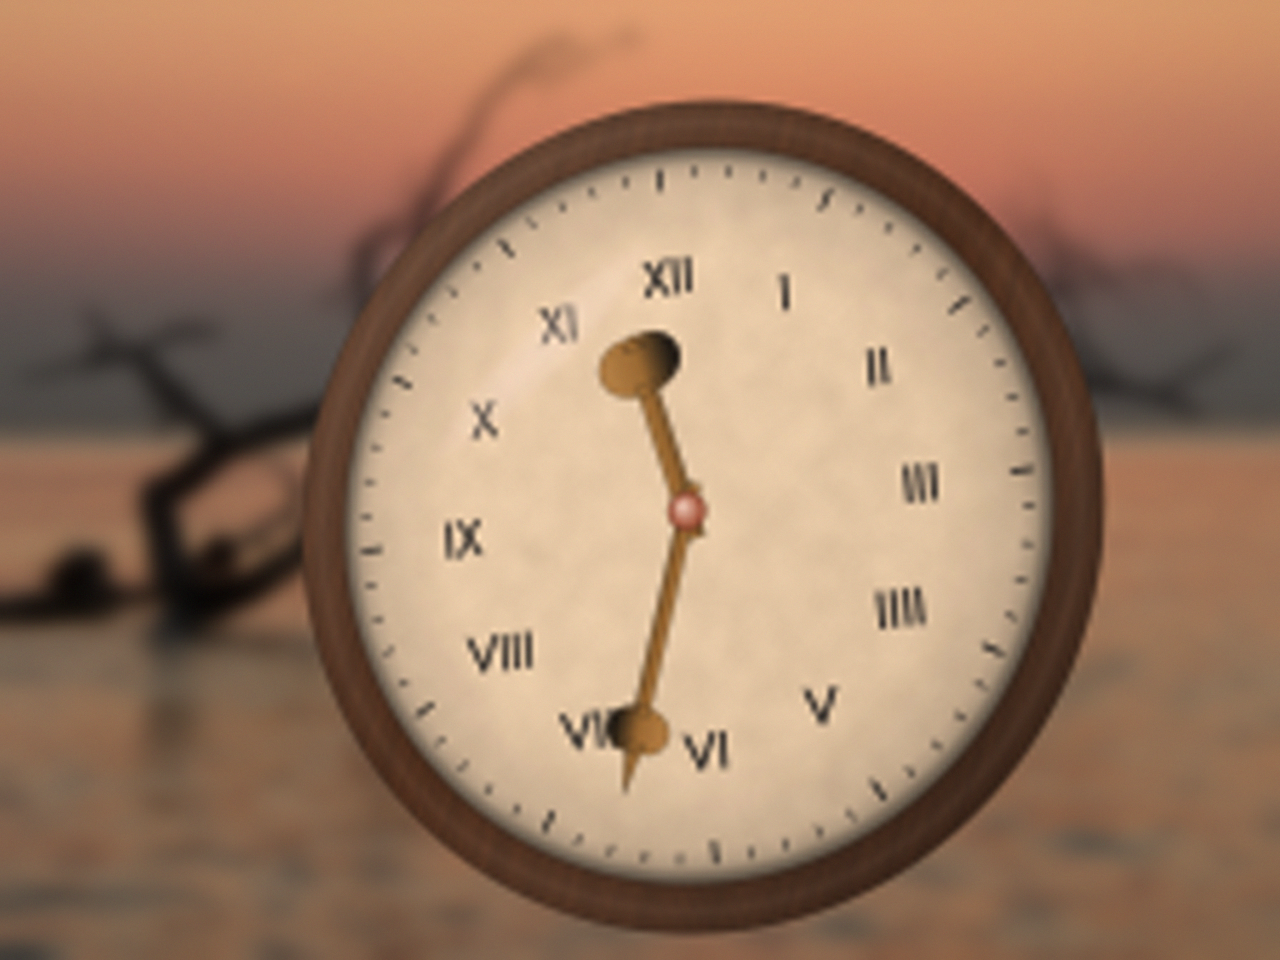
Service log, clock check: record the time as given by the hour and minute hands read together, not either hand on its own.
11:33
